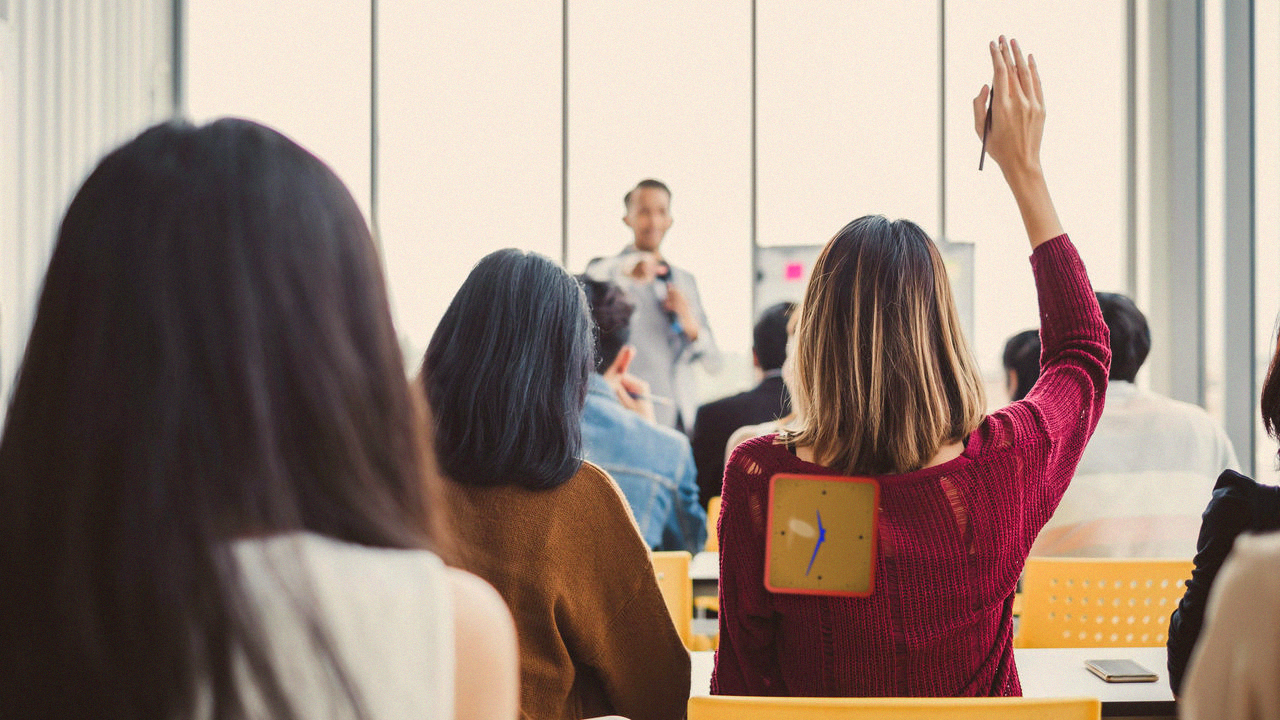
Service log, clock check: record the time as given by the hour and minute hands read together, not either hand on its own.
11:33
